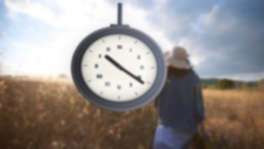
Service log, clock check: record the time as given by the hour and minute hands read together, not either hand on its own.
10:21
